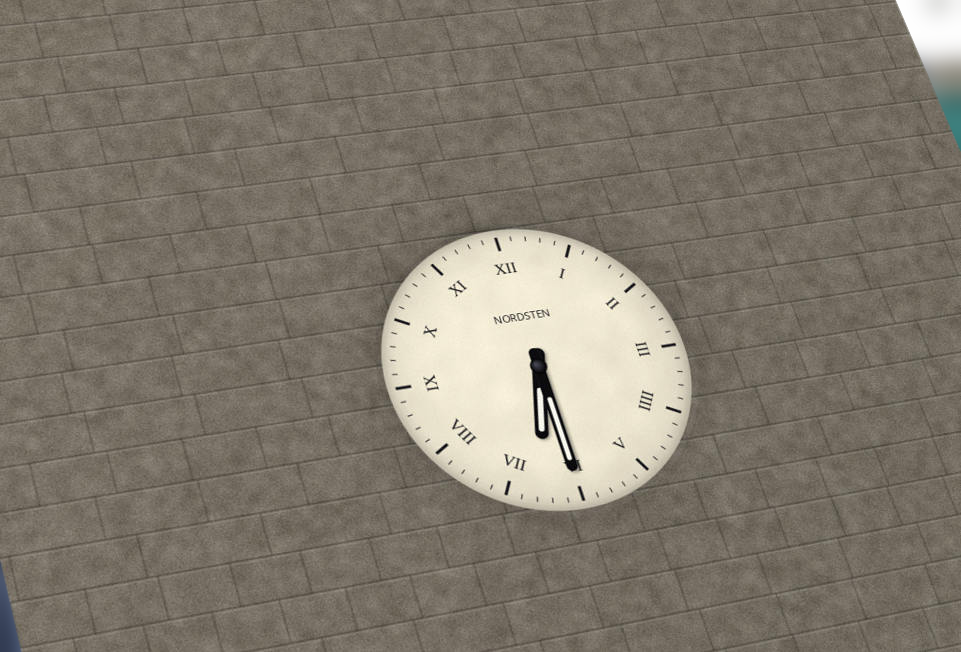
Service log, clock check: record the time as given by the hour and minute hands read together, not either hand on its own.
6:30
